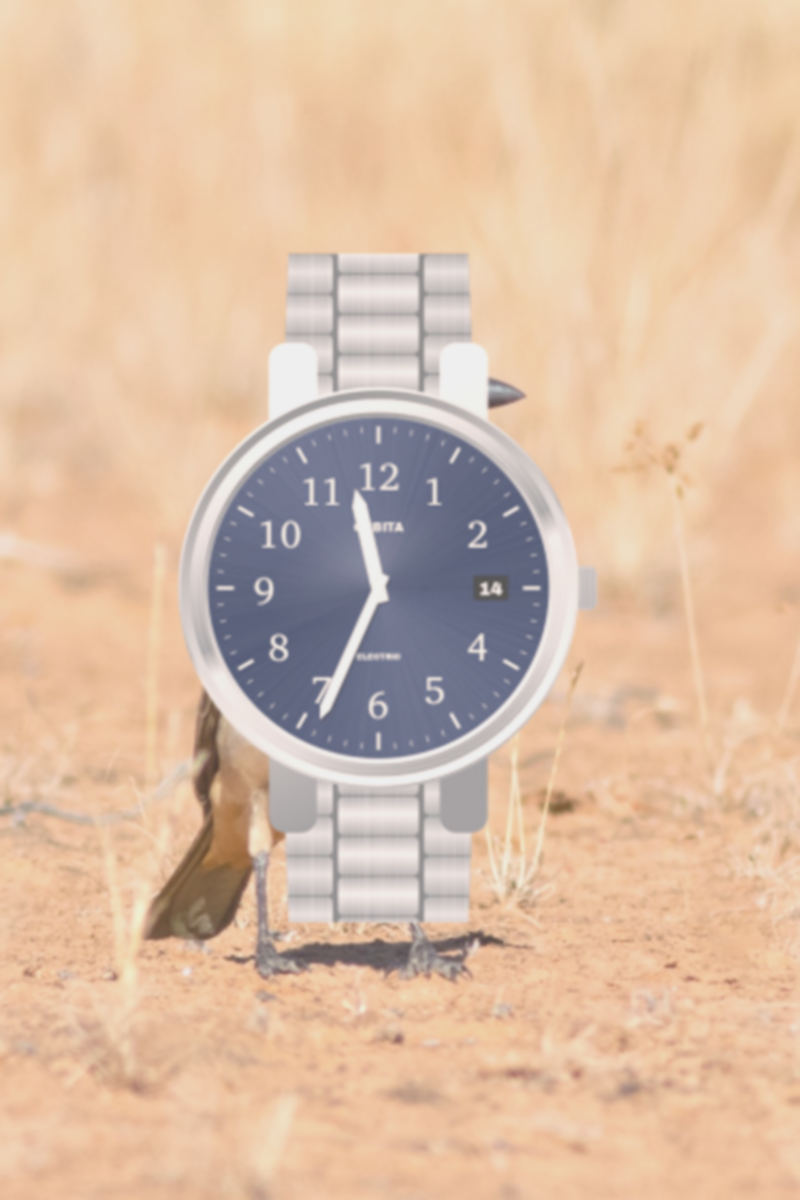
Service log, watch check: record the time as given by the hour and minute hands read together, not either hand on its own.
11:34
